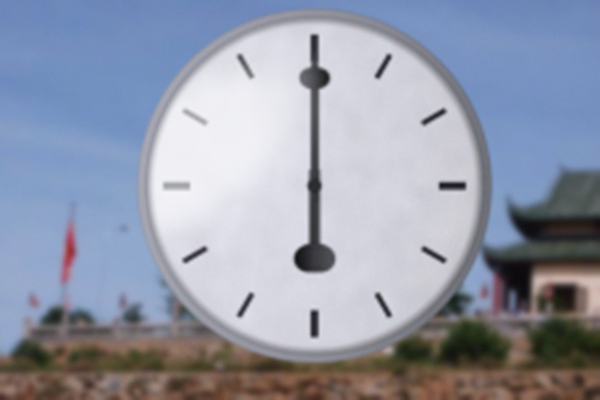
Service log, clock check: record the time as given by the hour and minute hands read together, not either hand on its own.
6:00
